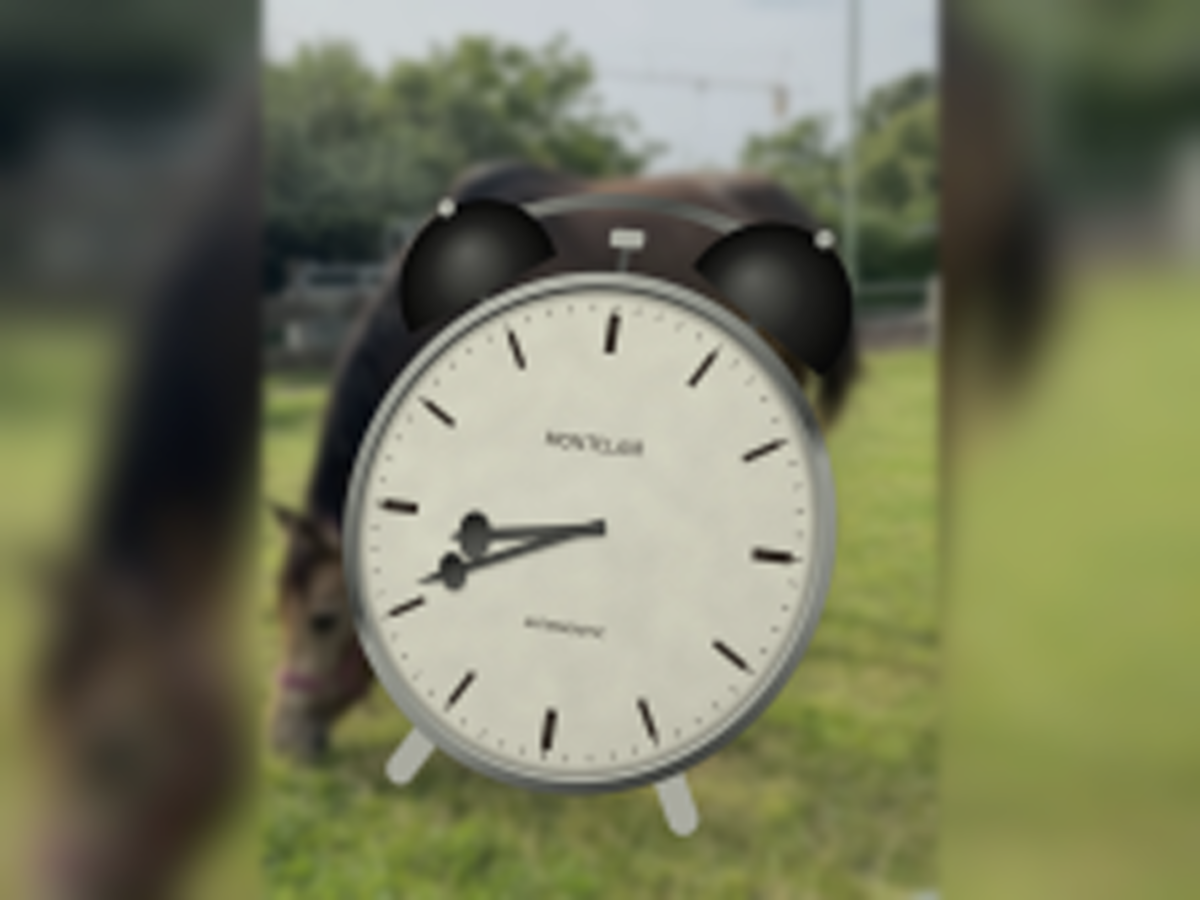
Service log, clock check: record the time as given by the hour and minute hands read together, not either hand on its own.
8:41
